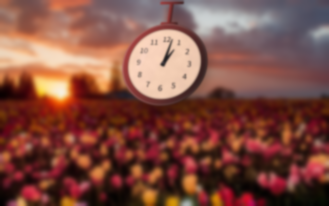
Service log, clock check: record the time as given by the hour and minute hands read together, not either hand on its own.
1:02
